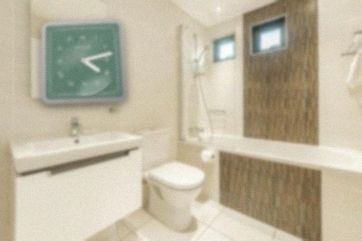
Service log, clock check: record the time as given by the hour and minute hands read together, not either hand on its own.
4:13
